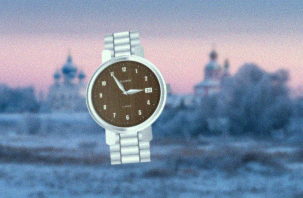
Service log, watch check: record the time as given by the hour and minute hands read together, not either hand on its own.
2:55
